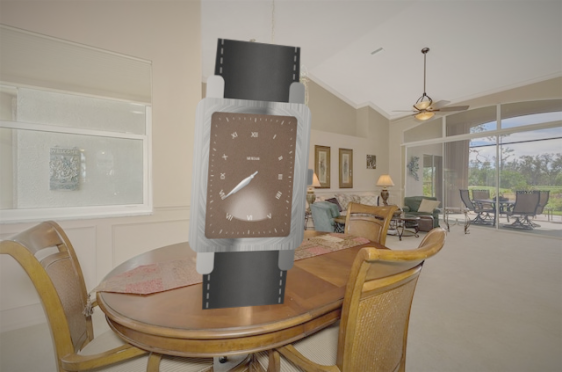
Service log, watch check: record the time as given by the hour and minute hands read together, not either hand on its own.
7:39
